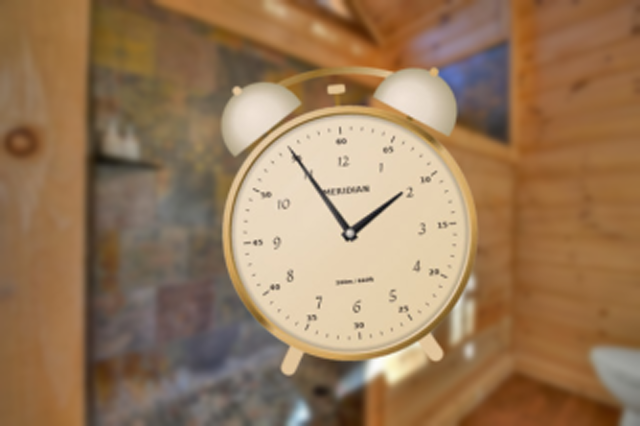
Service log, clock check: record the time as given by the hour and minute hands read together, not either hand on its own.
1:55
